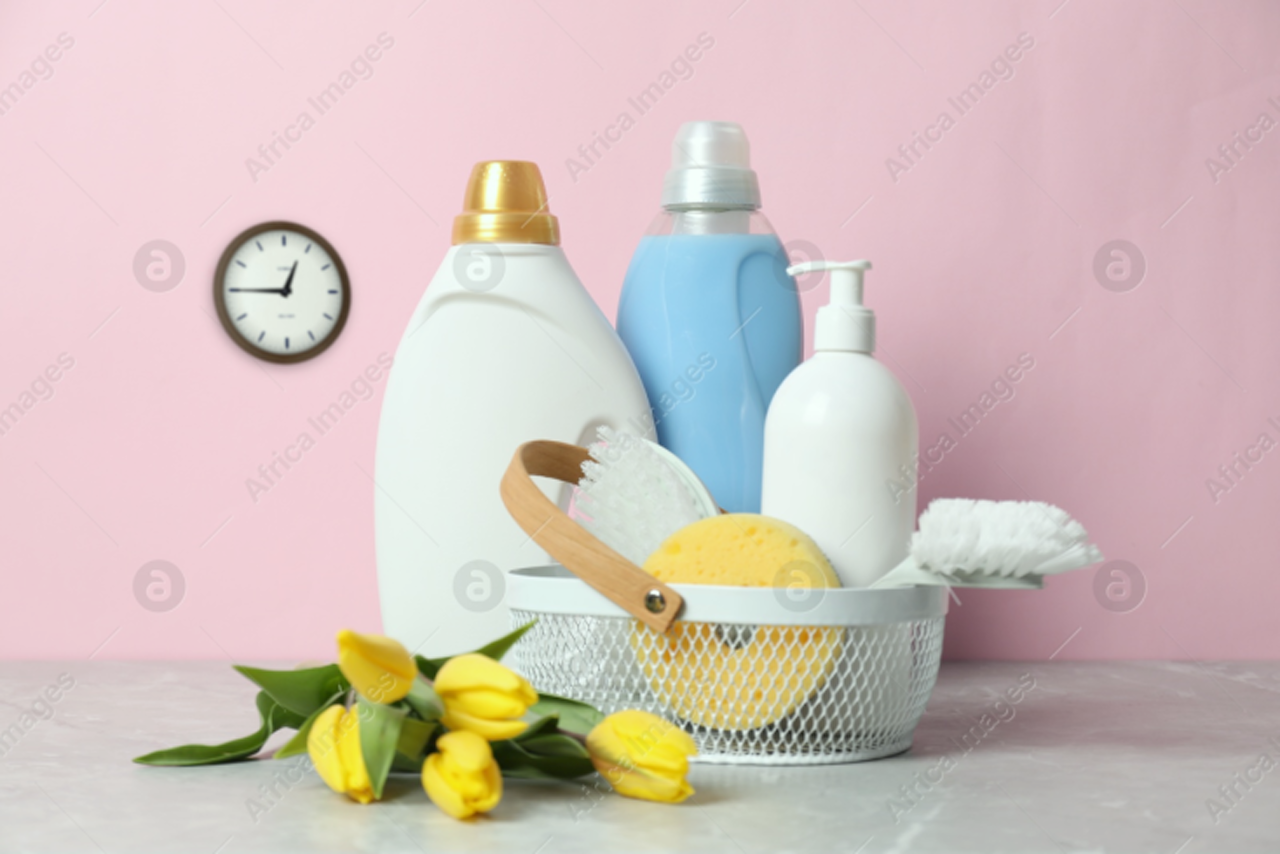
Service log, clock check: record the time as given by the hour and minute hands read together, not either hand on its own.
12:45
